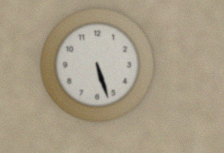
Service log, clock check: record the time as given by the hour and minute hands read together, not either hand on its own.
5:27
